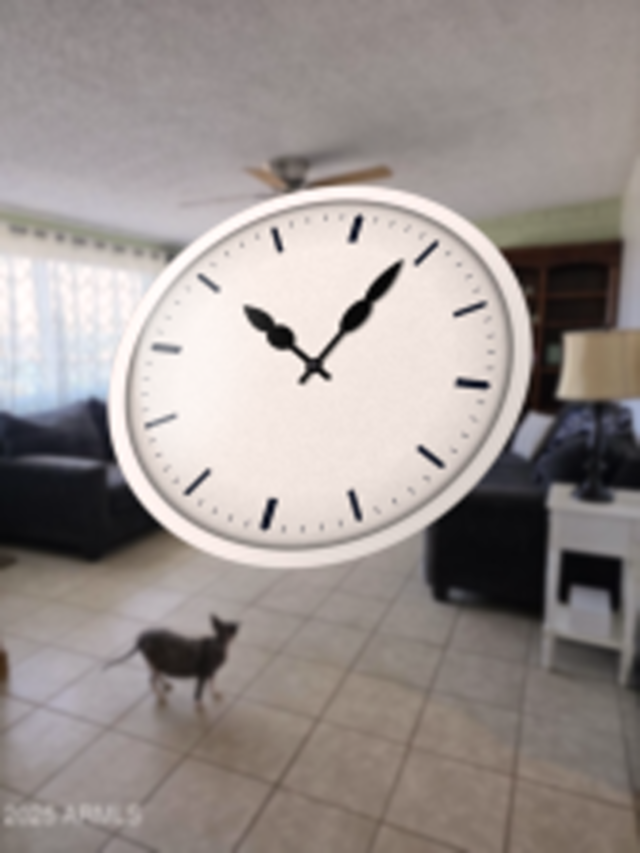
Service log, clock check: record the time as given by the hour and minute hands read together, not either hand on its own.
10:04
